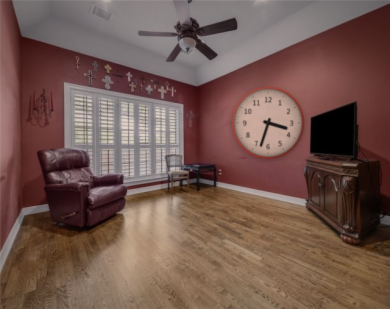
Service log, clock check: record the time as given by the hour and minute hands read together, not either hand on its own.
3:33
